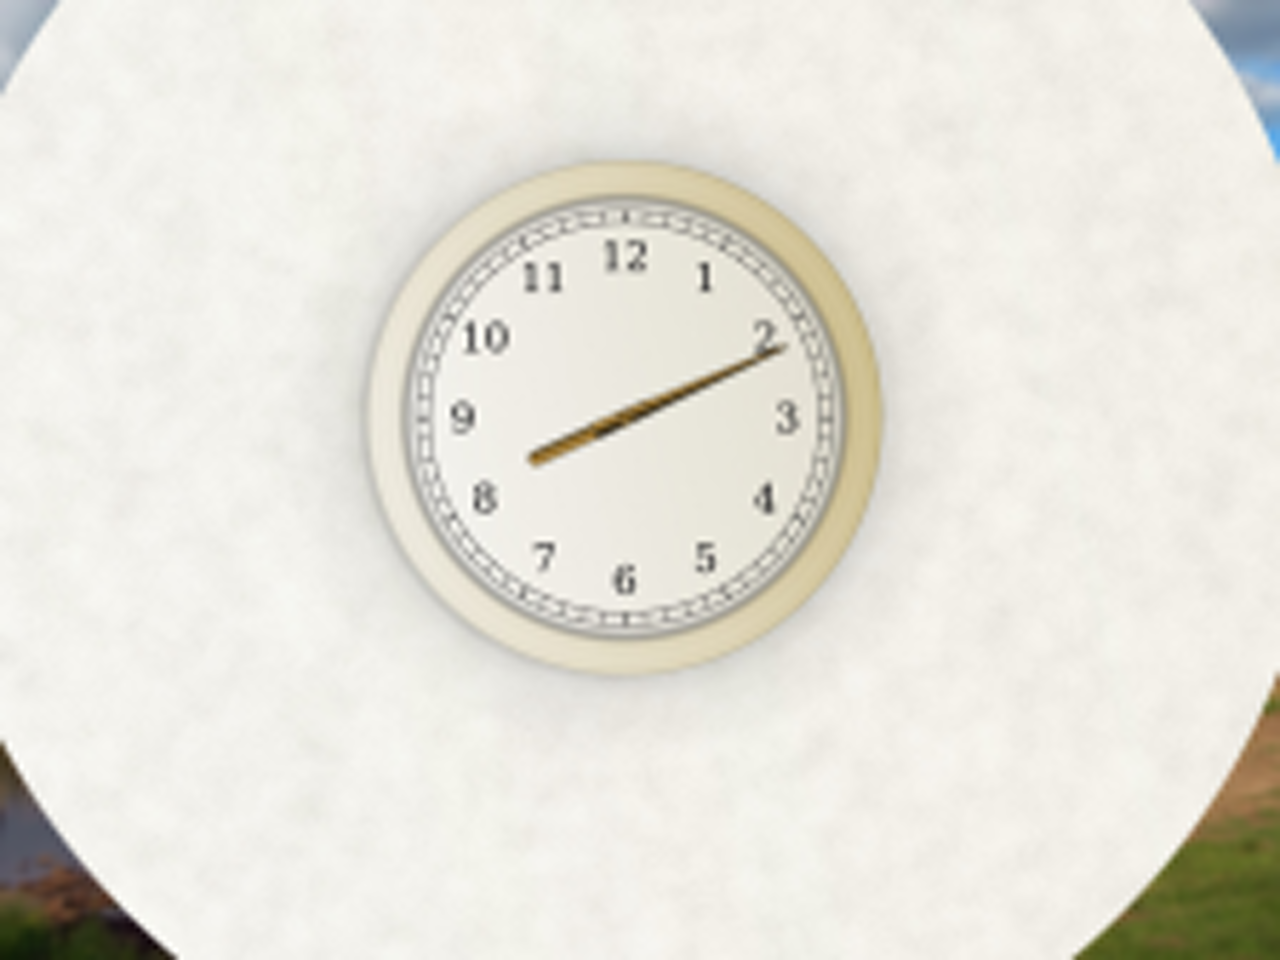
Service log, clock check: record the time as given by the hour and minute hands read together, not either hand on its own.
8:11
